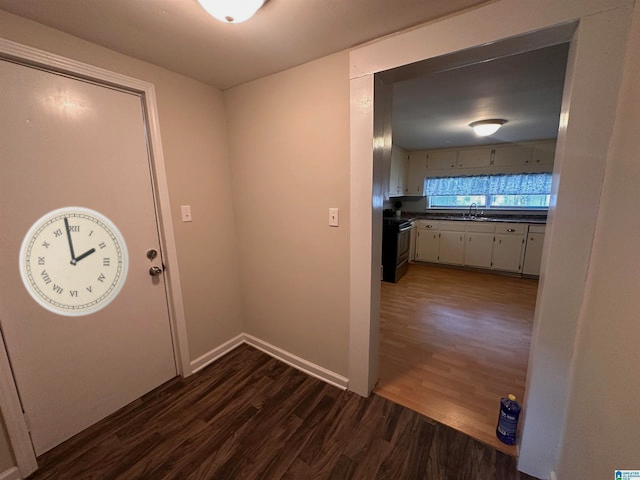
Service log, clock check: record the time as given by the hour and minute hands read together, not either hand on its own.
1:58
